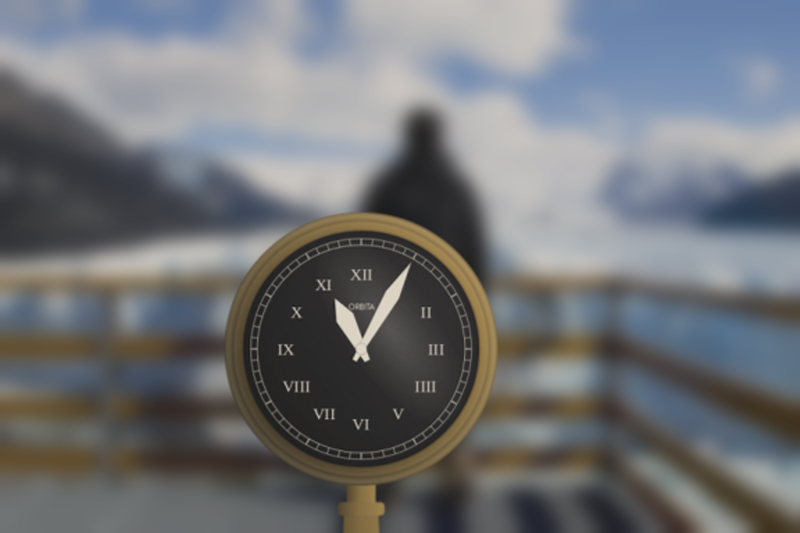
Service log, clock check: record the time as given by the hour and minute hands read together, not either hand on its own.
11:05
